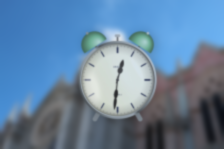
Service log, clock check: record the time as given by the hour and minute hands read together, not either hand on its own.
12:31
